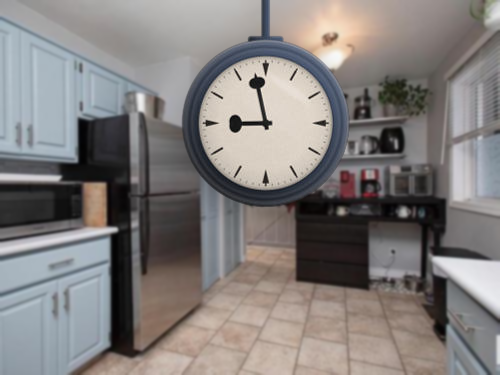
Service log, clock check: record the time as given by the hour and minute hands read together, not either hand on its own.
8:58
